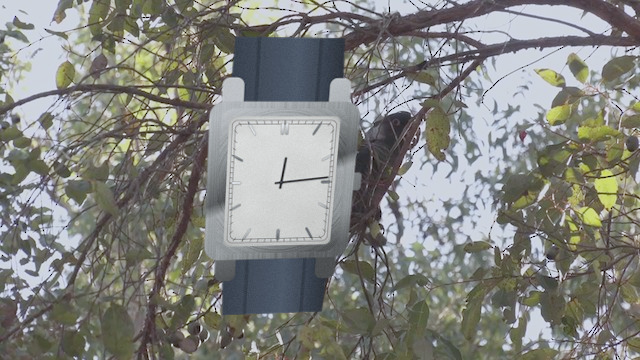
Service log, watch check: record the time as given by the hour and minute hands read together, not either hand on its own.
12:14
